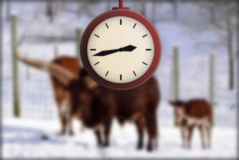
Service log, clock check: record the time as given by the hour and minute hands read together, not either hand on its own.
2:43
